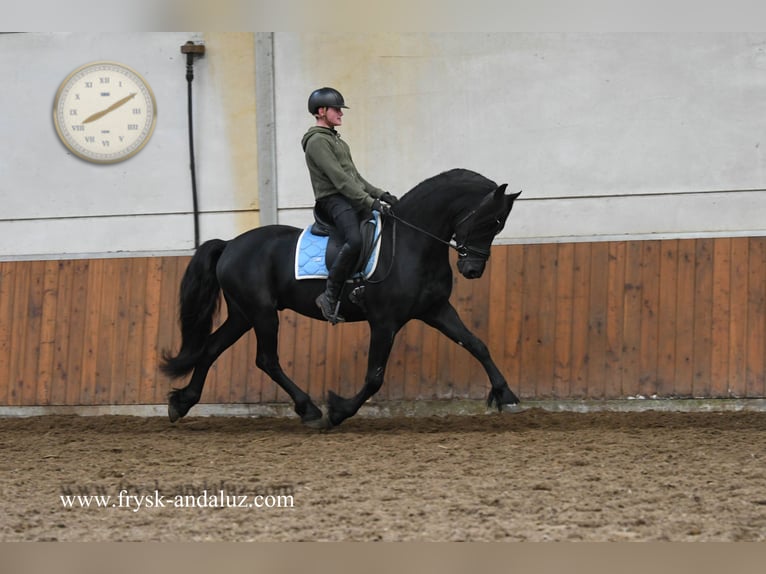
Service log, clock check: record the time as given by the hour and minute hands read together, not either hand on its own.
8:10
